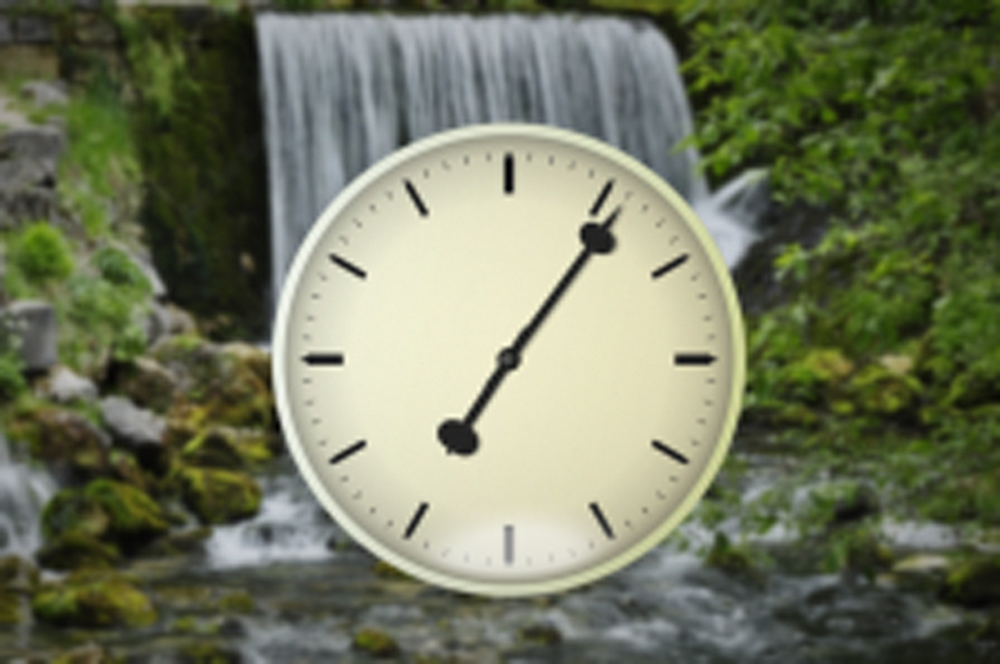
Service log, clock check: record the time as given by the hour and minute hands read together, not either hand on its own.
7:06
